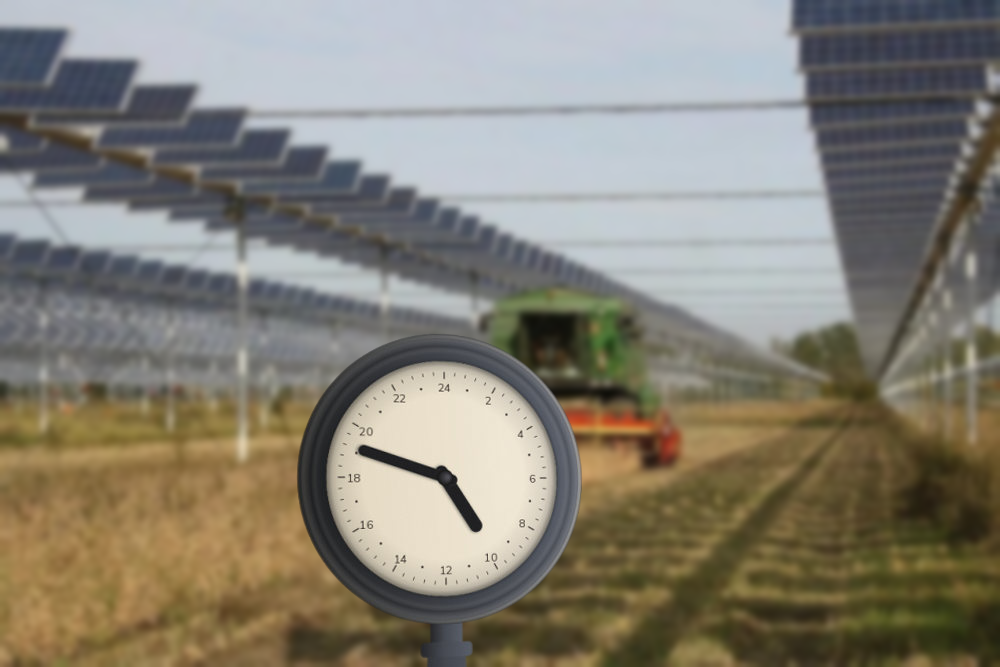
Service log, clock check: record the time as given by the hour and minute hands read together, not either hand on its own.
9:48
